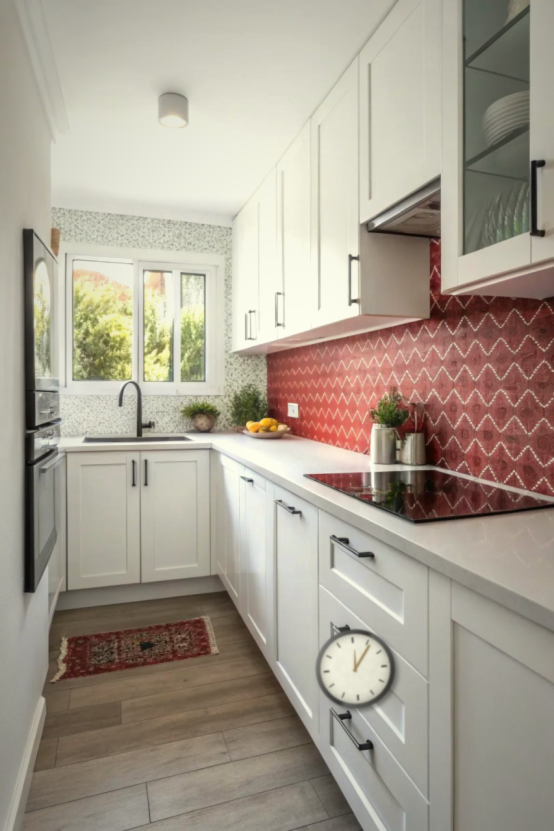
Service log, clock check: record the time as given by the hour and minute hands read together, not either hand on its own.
12:06
